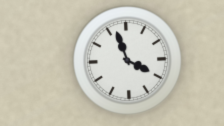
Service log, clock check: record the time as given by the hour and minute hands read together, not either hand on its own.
3:57
